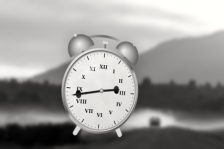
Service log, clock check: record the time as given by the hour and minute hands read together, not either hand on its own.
2:43
